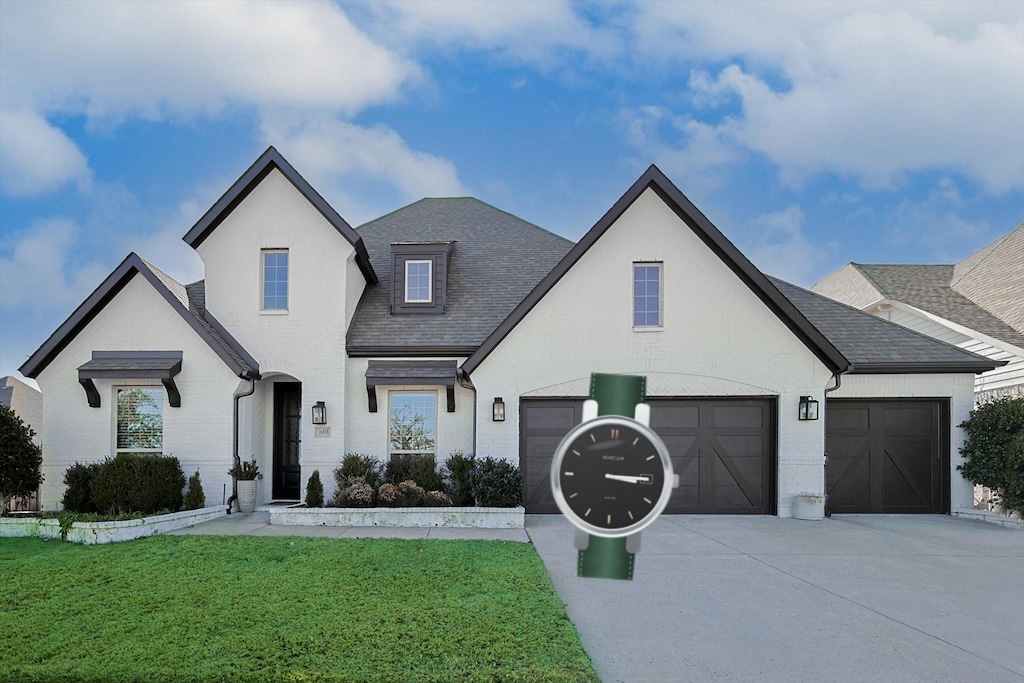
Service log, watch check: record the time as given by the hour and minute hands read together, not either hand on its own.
3:15
